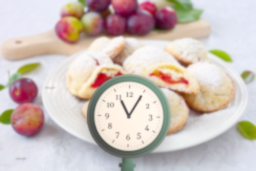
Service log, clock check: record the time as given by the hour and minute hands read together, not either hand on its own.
11:05
